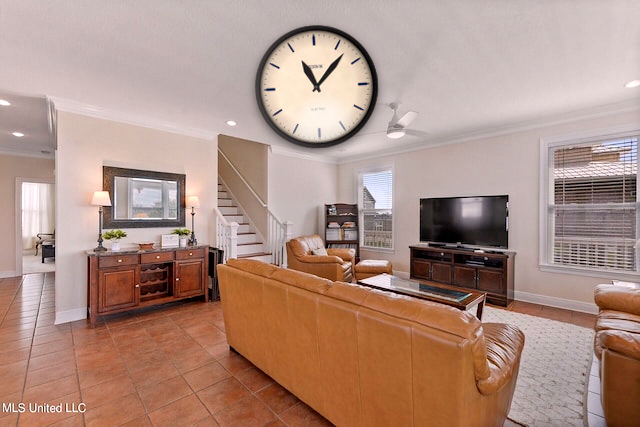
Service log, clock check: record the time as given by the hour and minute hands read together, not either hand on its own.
11:07
